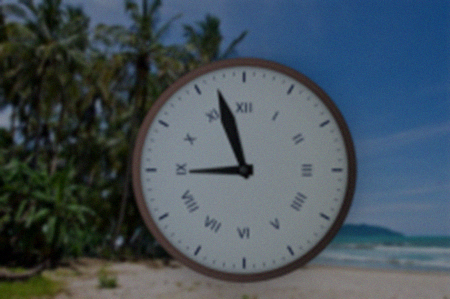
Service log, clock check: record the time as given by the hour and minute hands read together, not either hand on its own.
8:57
